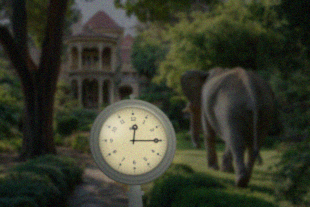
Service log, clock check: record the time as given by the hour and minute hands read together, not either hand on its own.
12:15
